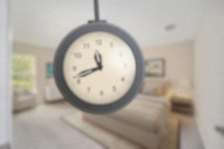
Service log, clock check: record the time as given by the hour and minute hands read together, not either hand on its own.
11:42
